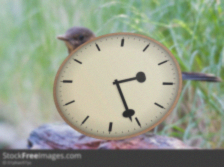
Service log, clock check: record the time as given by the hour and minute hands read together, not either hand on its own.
2:26
